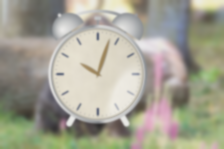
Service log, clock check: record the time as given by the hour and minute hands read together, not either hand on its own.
10:03
